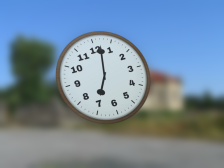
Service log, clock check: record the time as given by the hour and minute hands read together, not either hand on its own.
7:02
